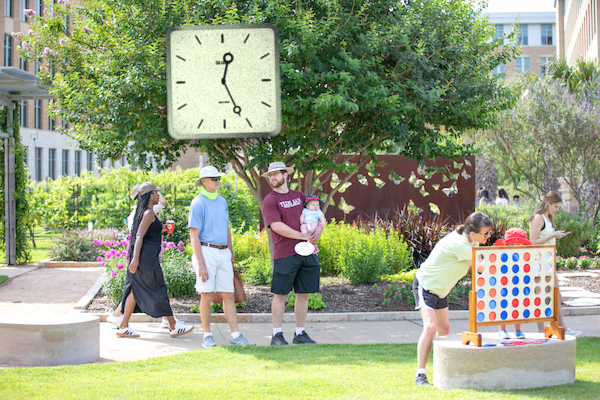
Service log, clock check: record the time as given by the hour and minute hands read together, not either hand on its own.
12:26
